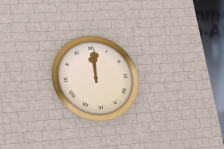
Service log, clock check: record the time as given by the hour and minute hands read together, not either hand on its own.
12:01
